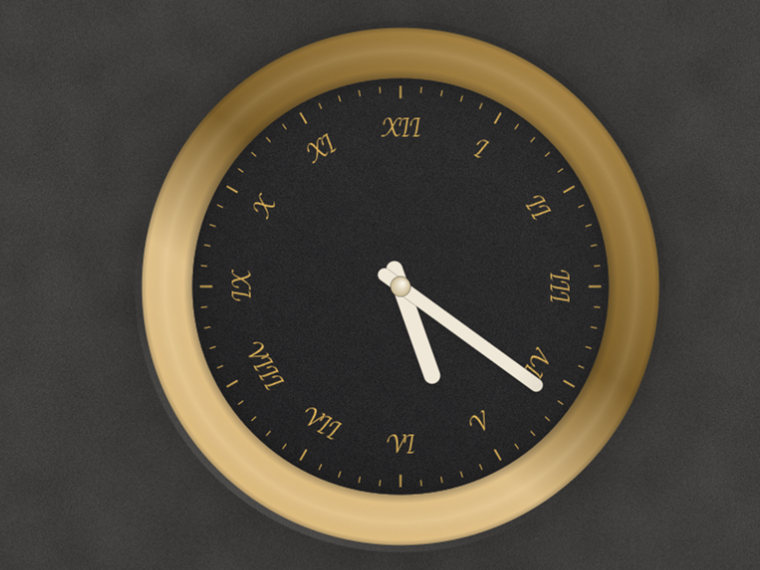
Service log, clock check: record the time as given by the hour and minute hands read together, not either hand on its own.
5:21
